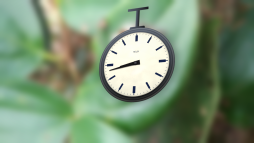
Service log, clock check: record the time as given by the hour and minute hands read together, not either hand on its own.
8:43
